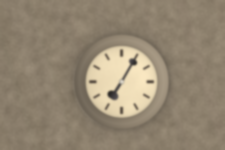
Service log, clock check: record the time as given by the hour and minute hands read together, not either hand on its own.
7:05
